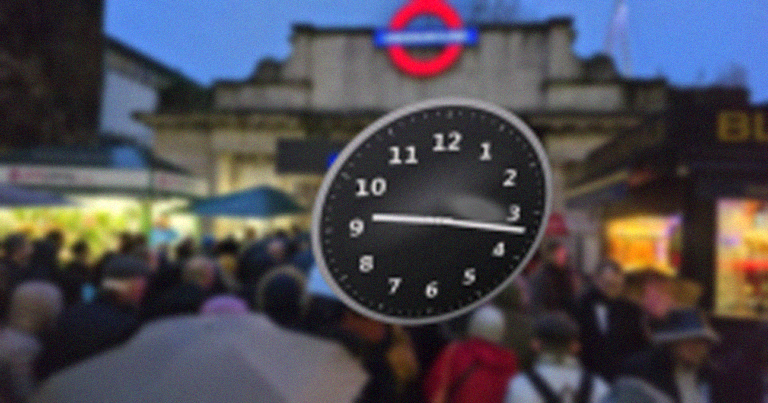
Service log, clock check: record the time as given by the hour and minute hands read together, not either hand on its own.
9:17
